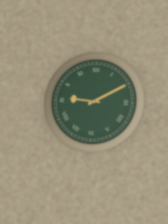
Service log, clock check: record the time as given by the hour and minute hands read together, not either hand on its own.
9:10
